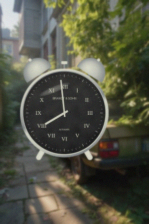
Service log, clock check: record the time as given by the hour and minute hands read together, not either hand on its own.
7:59
